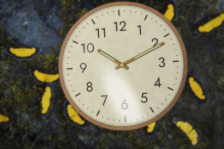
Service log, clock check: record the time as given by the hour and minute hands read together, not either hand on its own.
10:11
